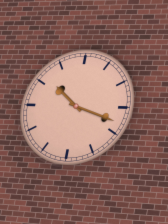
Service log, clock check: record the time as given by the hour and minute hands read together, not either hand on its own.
10:18
